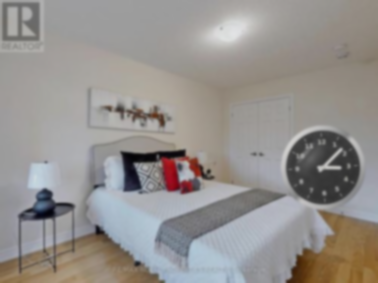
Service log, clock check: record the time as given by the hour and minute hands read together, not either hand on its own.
3:08
